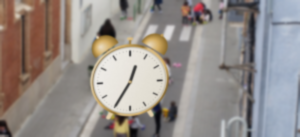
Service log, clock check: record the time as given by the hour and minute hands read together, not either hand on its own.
12:35
